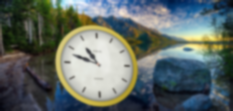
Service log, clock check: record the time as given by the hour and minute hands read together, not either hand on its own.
10:48
